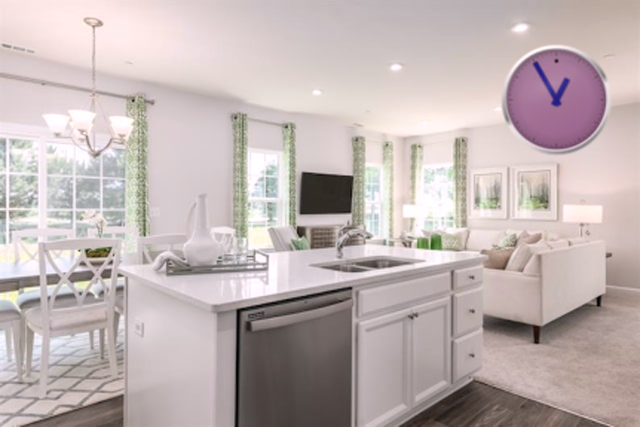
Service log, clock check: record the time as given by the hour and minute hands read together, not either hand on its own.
12:55
